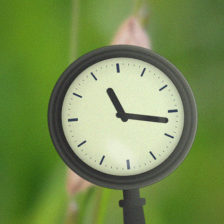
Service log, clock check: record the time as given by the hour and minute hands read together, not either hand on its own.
11:17
